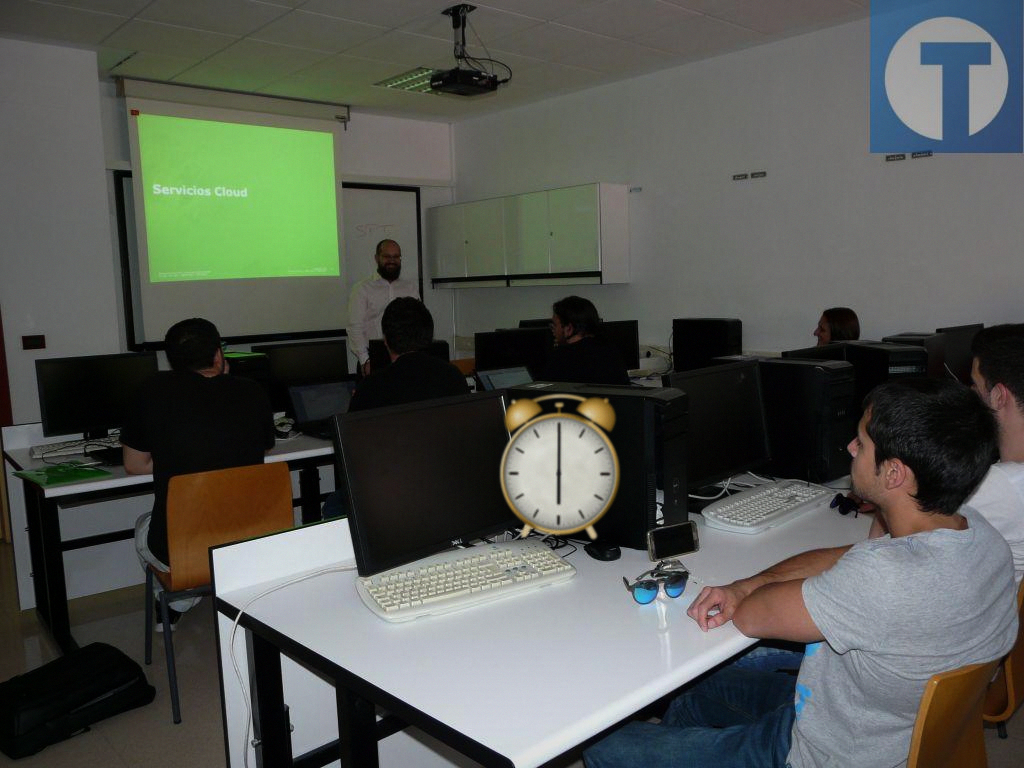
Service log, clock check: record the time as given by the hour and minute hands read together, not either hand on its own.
6:00
